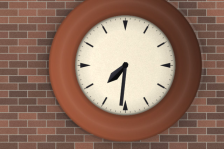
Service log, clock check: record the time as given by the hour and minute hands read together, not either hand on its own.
7:31
